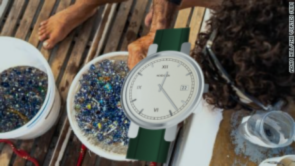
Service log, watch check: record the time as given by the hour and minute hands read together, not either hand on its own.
12:23
